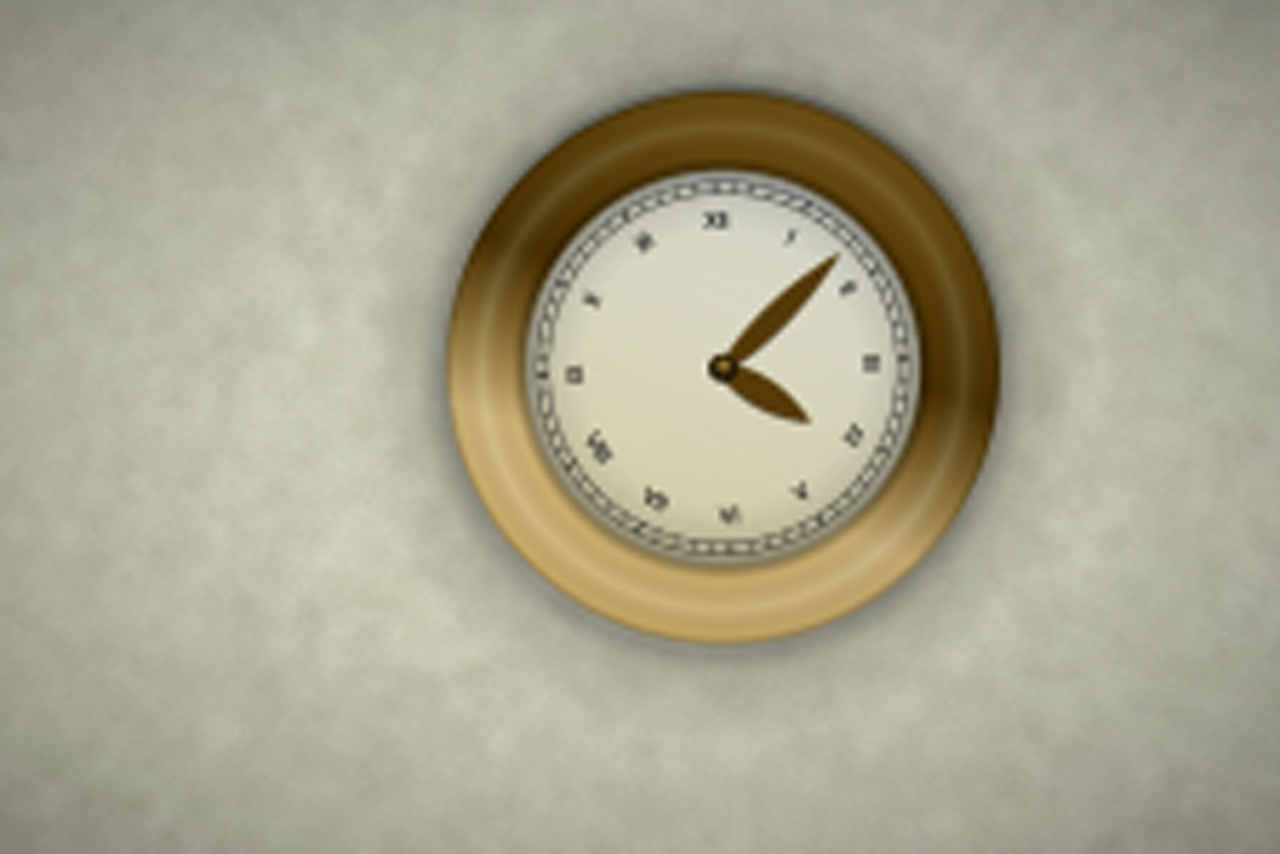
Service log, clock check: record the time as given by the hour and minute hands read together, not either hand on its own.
4:08
